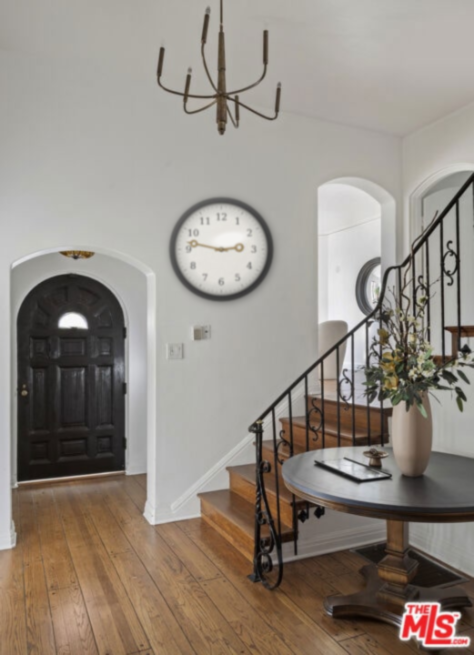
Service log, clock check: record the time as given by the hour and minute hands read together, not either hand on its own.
2:47
